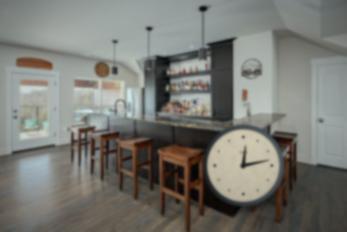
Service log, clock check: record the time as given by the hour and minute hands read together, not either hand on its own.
12:13
